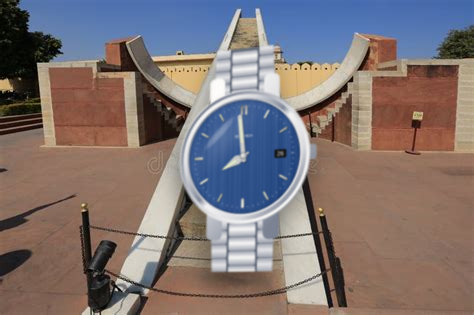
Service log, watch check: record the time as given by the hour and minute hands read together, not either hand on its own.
7:59
